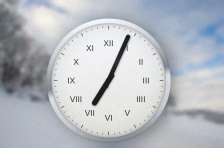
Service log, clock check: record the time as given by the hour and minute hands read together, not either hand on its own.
7:04
